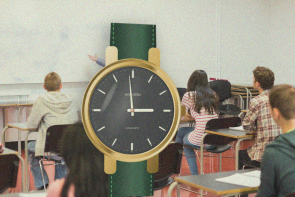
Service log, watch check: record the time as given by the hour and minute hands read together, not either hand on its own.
2:59
